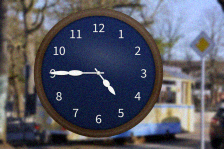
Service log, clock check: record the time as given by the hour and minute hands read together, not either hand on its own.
4:45
